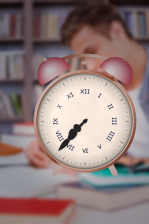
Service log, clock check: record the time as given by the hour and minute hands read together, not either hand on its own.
7:37
